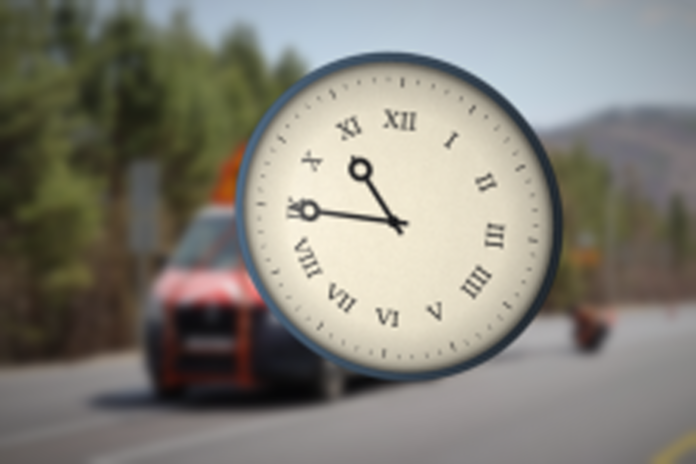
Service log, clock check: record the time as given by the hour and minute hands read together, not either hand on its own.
10:45
